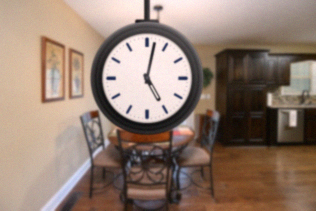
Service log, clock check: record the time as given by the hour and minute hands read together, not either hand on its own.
5:02
